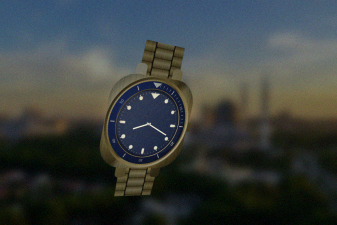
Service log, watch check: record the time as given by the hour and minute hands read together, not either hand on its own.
8:19
